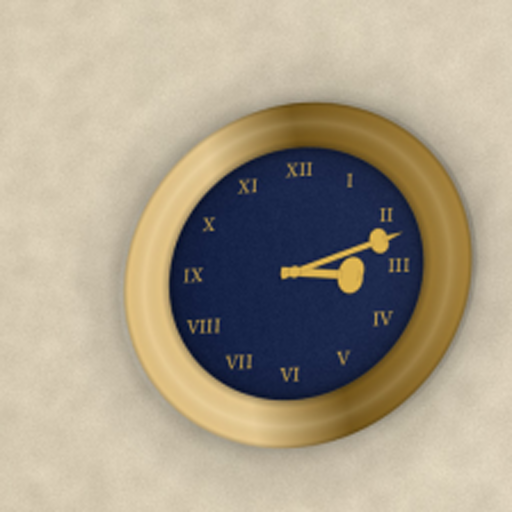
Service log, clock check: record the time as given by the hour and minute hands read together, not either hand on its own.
3:12
